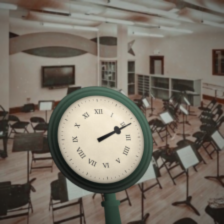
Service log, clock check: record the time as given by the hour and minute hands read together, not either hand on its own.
2:11
